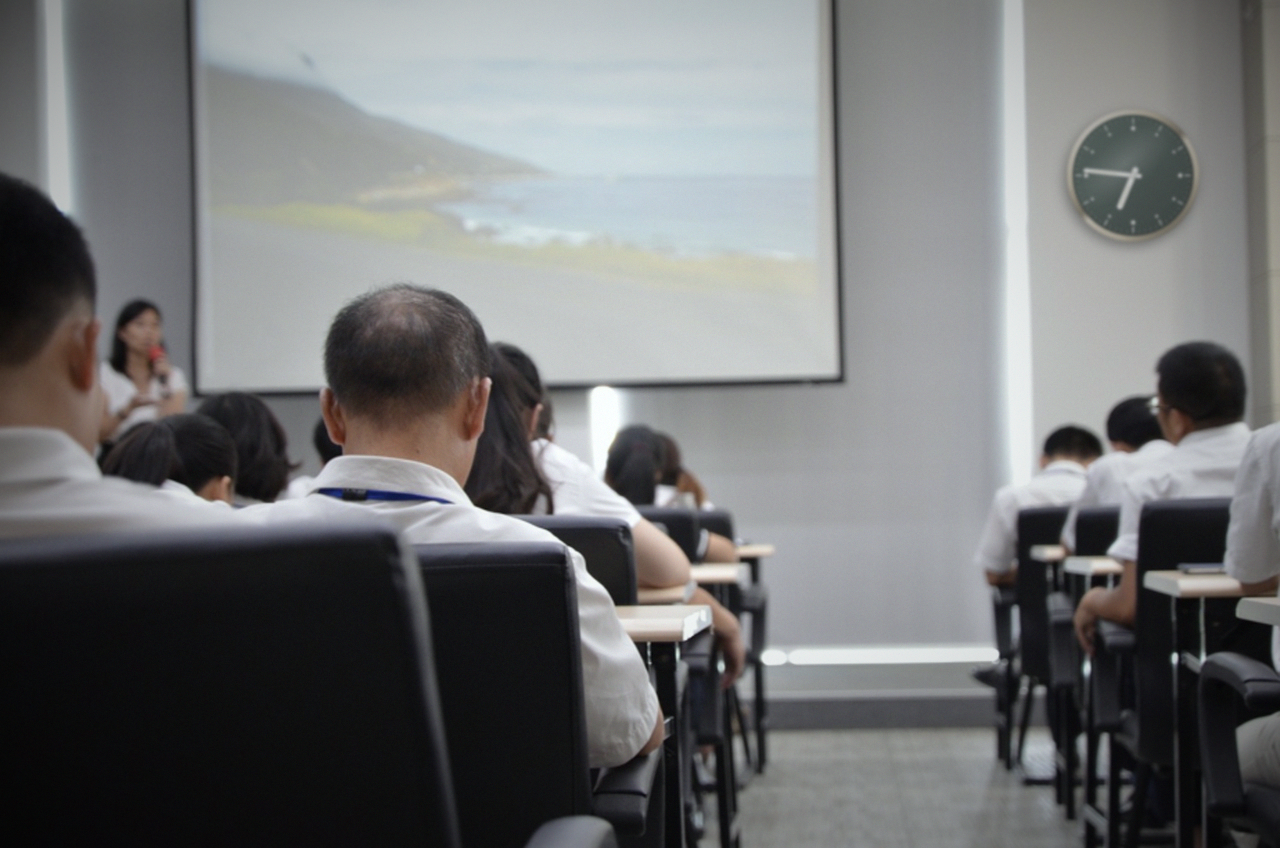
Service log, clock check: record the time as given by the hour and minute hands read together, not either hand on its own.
6:46
